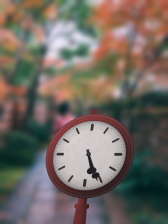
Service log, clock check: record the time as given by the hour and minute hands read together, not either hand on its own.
5:26
